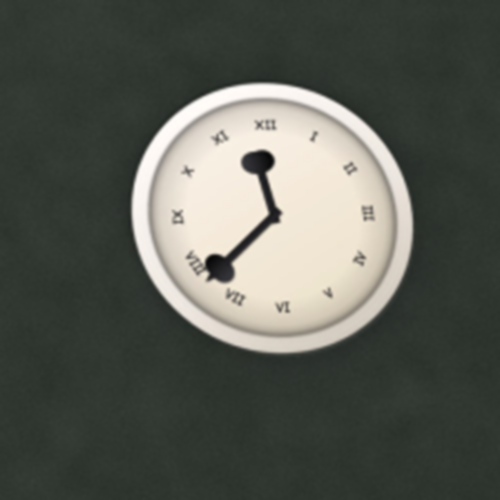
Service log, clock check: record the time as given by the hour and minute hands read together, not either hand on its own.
11:38
